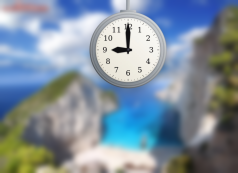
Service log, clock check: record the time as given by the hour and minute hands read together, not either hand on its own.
9:00
